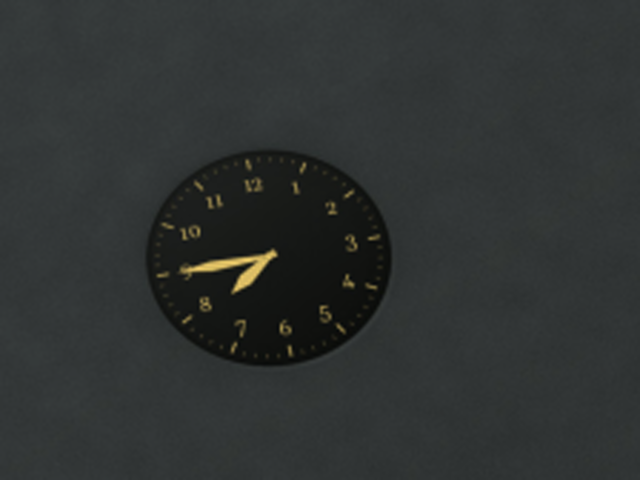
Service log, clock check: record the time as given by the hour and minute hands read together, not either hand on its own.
7:45
